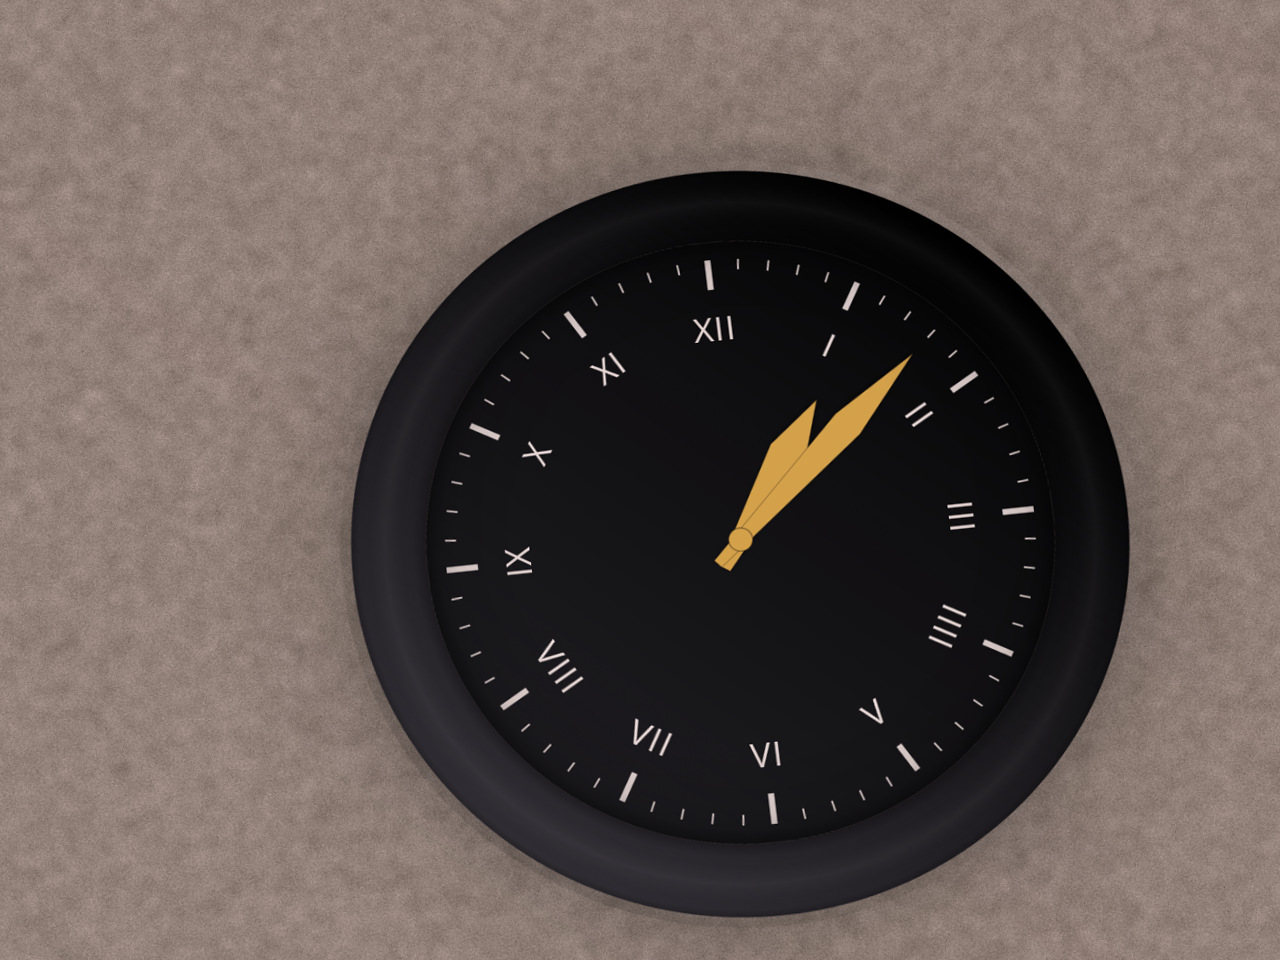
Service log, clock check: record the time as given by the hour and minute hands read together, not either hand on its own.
1:08
